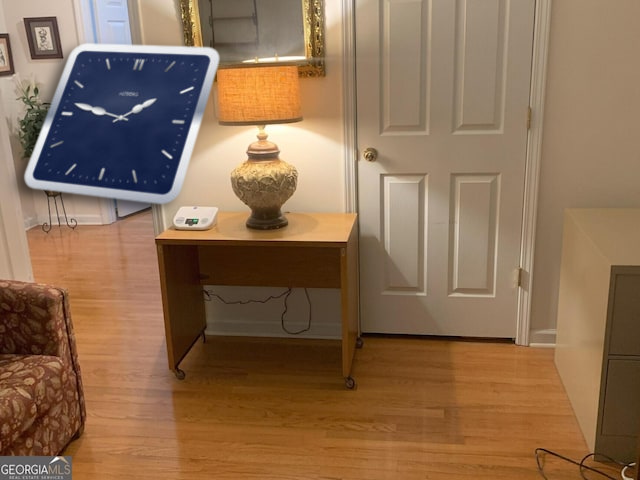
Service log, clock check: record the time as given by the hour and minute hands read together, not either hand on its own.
1:47
